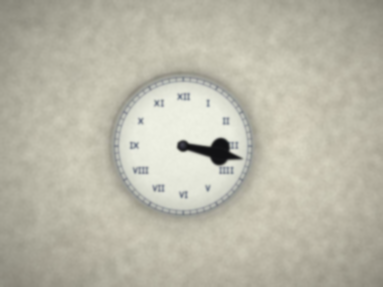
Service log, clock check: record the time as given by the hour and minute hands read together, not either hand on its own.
3:17
